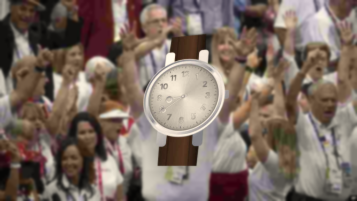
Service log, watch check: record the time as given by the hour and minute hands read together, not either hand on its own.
8:39
